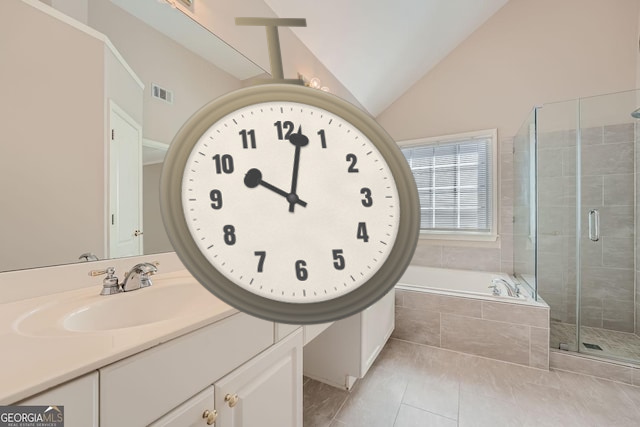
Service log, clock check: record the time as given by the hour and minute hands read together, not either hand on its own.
10:02
